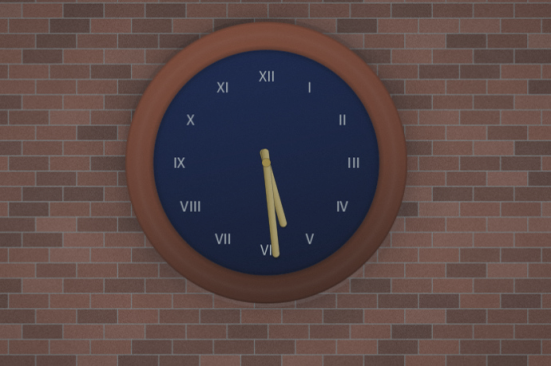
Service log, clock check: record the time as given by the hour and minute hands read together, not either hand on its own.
5:29
